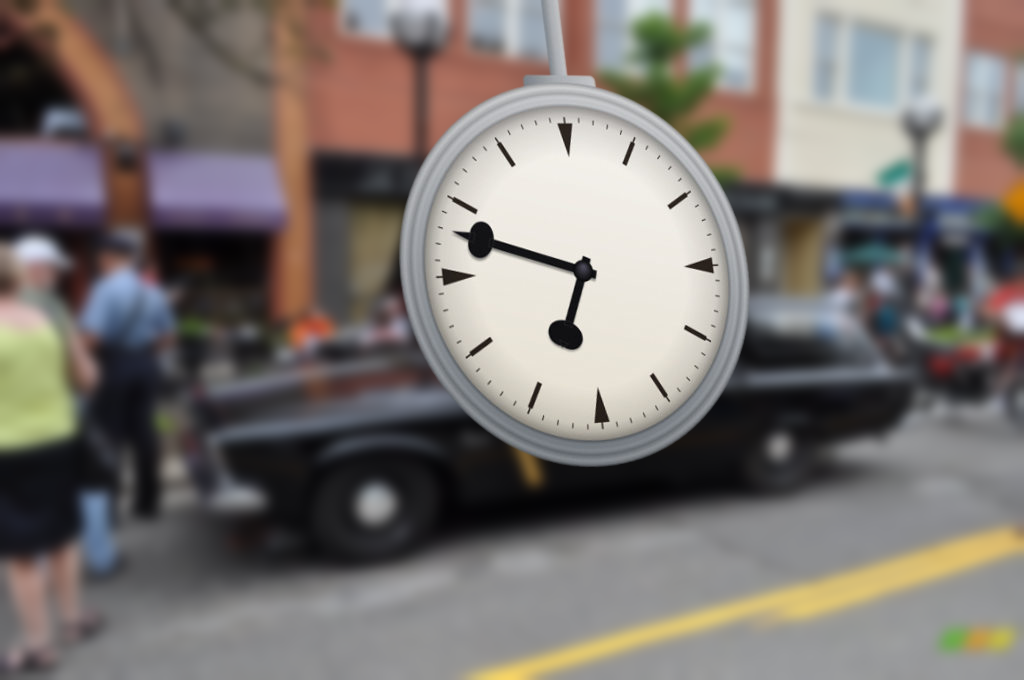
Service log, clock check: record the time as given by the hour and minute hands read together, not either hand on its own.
6:48
